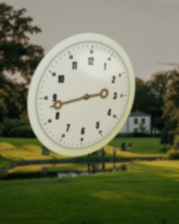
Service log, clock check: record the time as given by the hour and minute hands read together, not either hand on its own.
2:43
